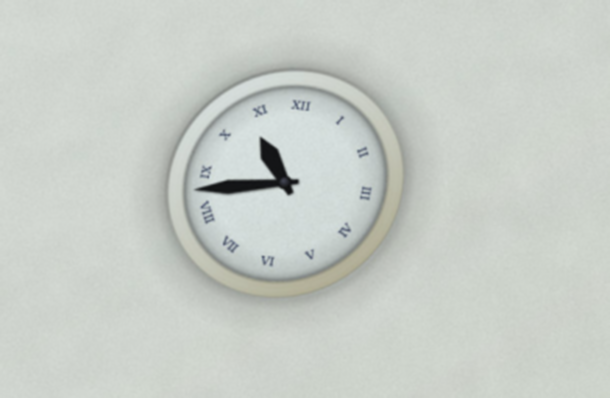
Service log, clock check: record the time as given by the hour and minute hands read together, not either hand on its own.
10:43
